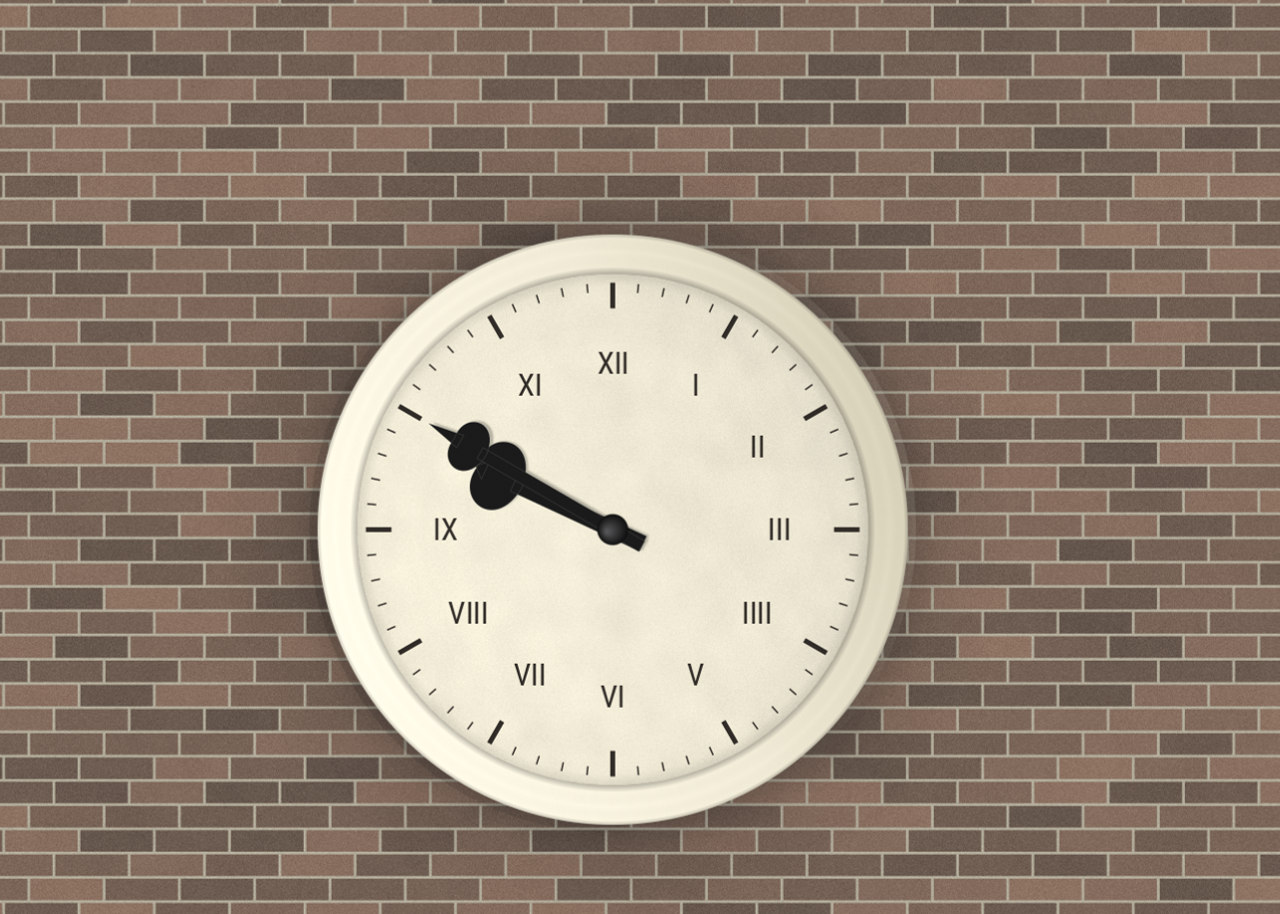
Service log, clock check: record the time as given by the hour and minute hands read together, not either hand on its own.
9:50
